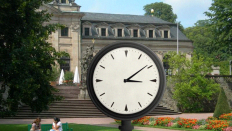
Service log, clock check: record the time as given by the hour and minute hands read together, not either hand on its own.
3:09
